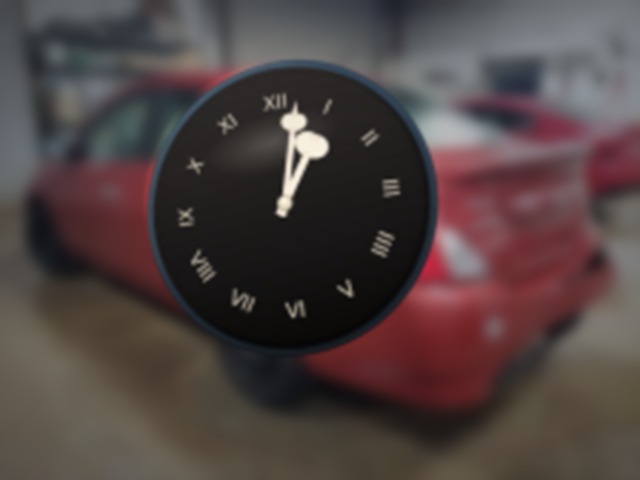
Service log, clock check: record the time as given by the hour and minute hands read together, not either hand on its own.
1:02
